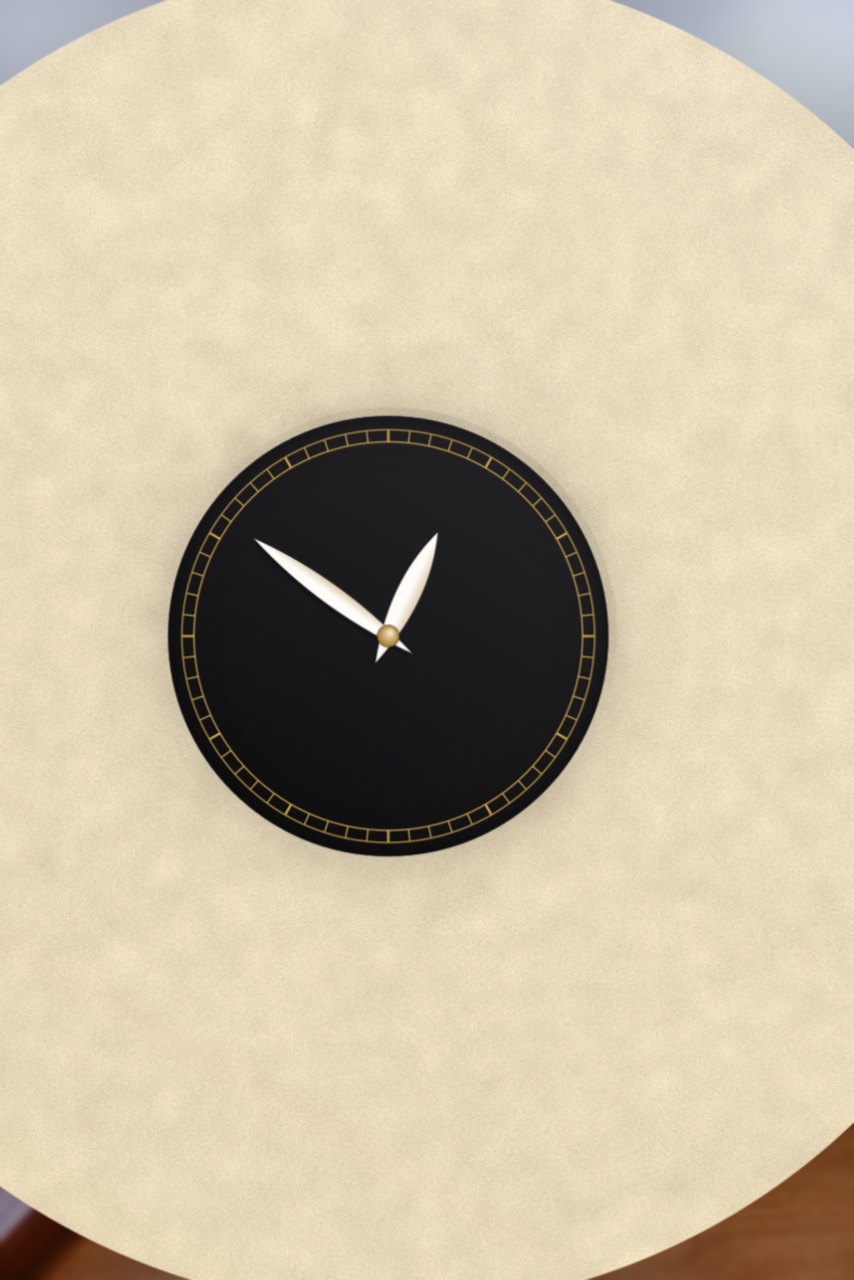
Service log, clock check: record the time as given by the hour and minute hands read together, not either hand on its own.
12:51
